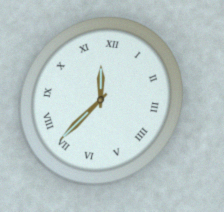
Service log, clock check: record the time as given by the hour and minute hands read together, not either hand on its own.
11:36
